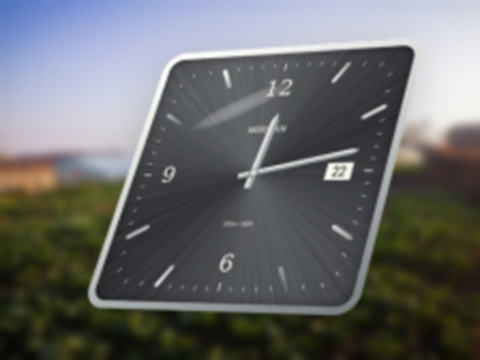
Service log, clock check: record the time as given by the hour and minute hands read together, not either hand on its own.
12:13
